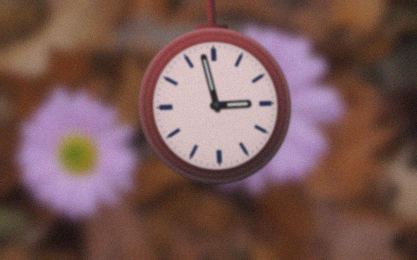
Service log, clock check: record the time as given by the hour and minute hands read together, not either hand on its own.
2:58
